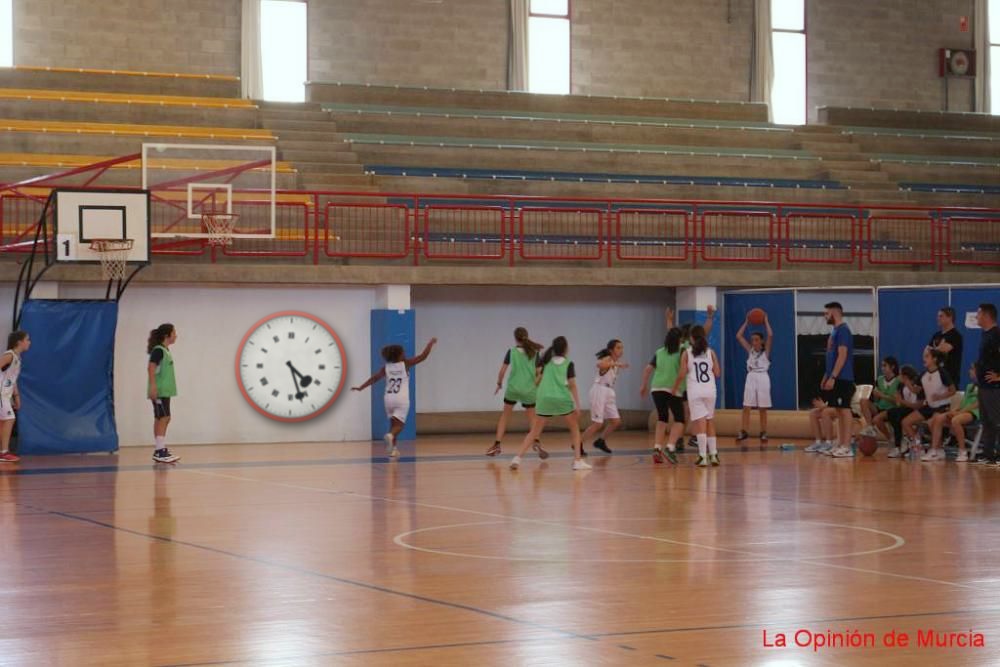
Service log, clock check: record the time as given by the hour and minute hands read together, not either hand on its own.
4:27
